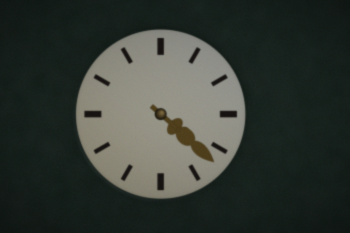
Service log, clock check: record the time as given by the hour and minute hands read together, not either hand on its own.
4:22
